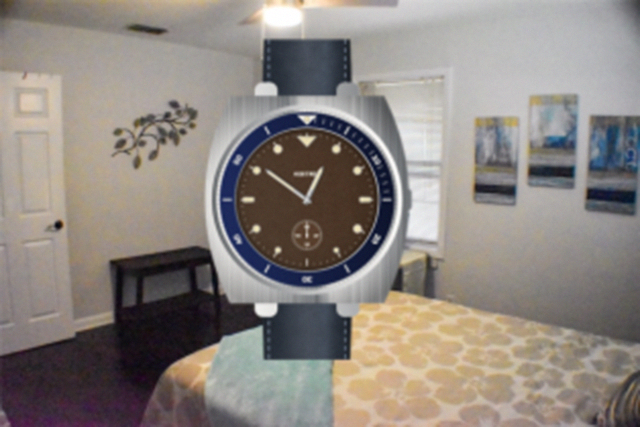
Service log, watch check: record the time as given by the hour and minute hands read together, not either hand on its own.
12:51
